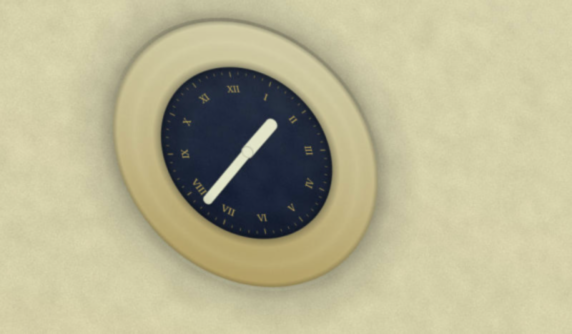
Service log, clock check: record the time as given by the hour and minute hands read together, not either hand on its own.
1:38
